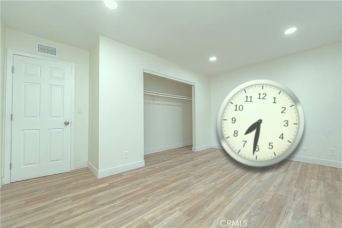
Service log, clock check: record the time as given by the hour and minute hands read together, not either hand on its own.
7:31
